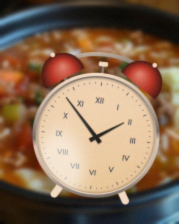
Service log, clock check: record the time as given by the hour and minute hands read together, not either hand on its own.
1:53
